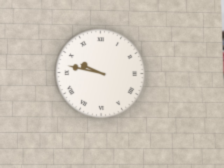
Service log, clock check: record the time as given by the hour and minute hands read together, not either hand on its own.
9:47
